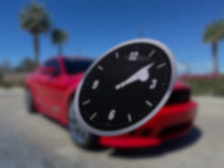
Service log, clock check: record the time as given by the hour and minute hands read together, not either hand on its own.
2:08
